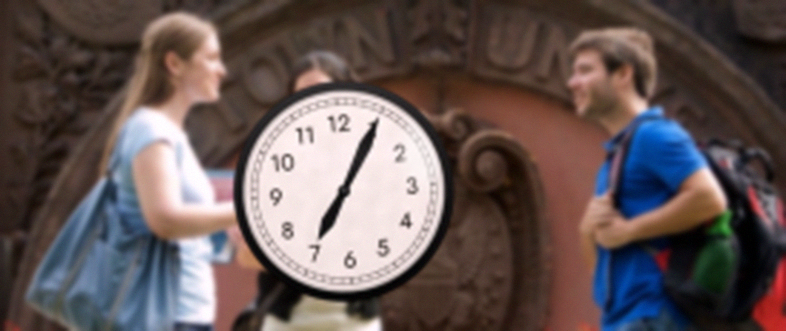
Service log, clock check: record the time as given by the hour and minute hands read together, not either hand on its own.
7:05
